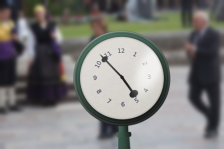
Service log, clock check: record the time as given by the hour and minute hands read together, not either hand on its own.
4:53
